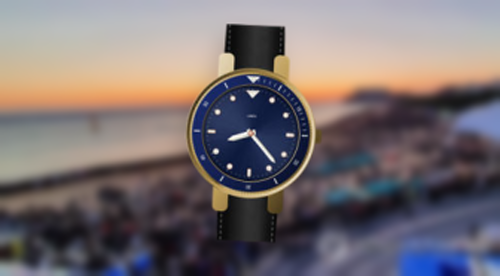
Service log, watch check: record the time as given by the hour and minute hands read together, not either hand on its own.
8:23
